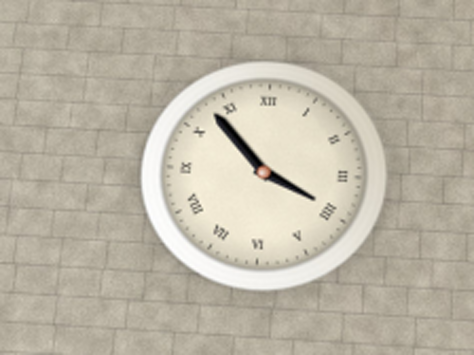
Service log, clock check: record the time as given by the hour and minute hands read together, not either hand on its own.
3:53
